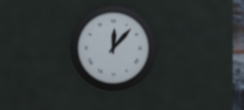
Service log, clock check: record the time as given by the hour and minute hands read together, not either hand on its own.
12:07
